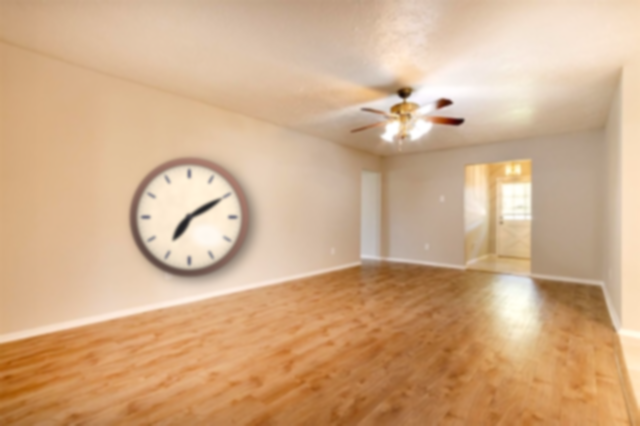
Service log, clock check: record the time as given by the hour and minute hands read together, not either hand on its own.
7:10
